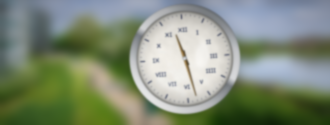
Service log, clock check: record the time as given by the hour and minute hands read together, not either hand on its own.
11:28
